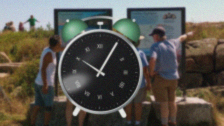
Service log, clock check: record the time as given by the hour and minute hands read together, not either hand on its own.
10:05
